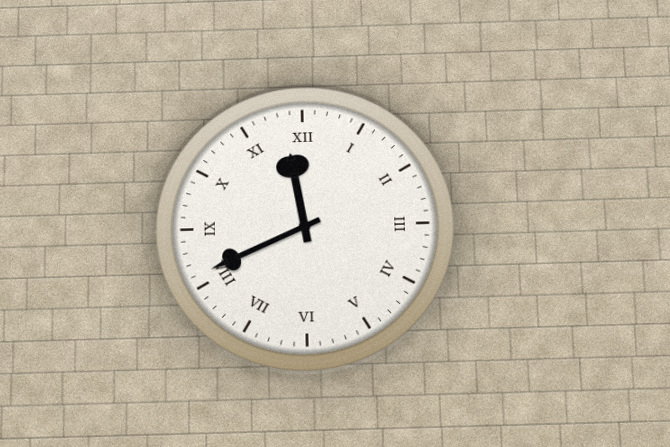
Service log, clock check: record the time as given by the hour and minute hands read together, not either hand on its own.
11:41
